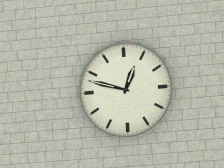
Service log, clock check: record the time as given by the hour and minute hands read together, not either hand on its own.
12:48
